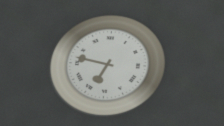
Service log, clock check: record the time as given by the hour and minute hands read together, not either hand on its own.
6:47
